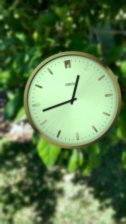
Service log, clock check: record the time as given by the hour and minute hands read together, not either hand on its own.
12:43
